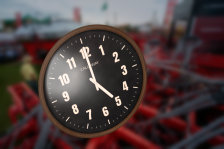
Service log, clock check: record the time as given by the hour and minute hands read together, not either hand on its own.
5:00
